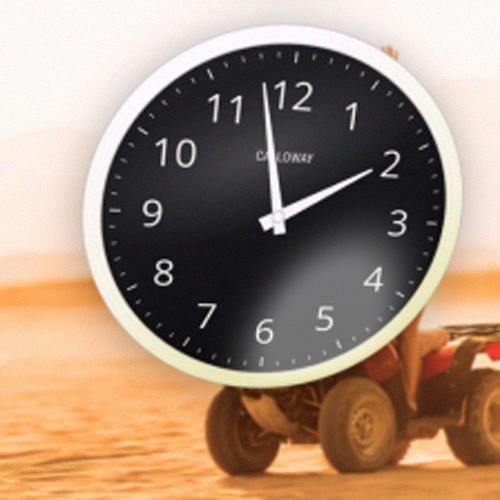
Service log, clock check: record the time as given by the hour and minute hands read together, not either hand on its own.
1:58
